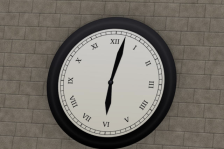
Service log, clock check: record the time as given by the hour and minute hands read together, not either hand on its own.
6:02
